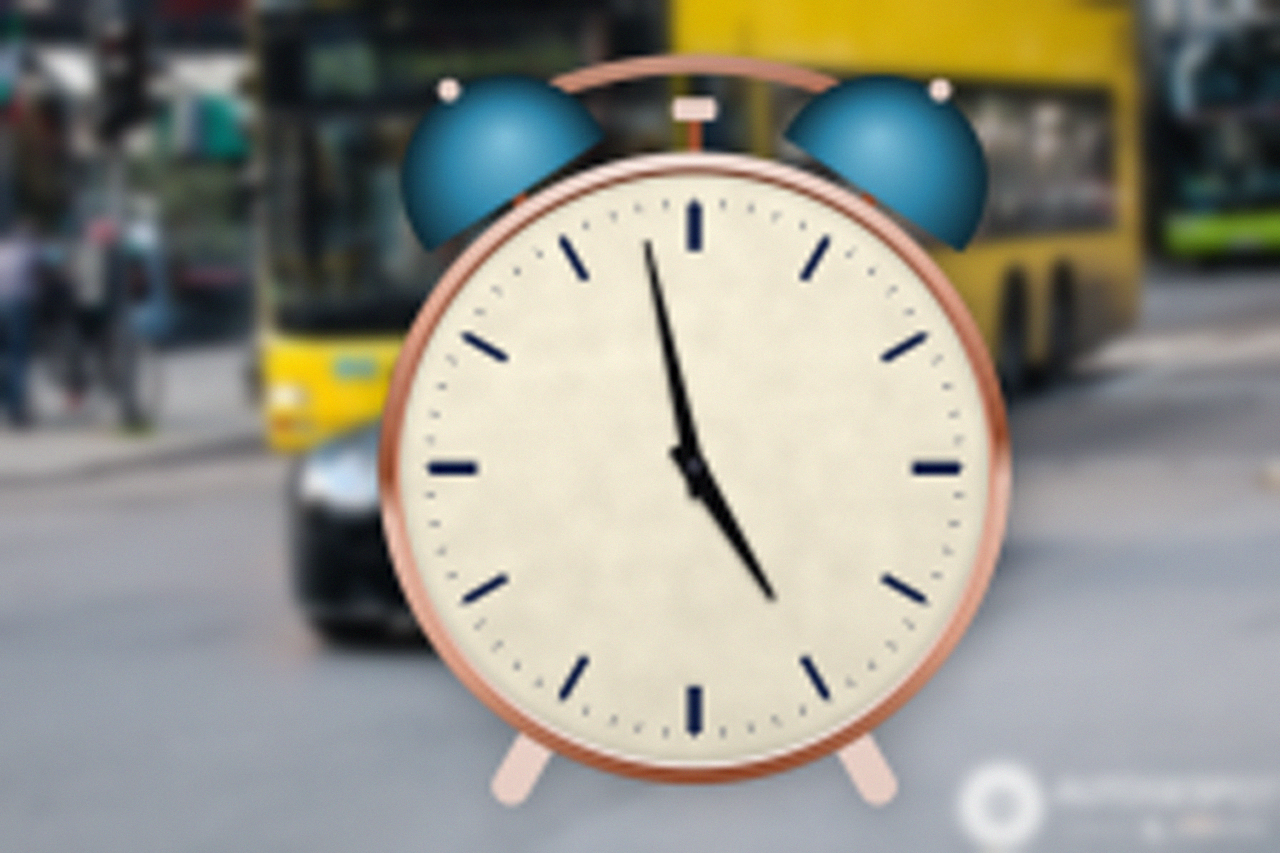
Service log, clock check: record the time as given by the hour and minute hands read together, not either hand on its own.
4:58
